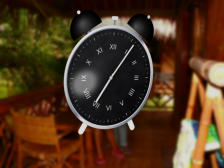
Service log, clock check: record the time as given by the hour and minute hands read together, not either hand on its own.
7:06
